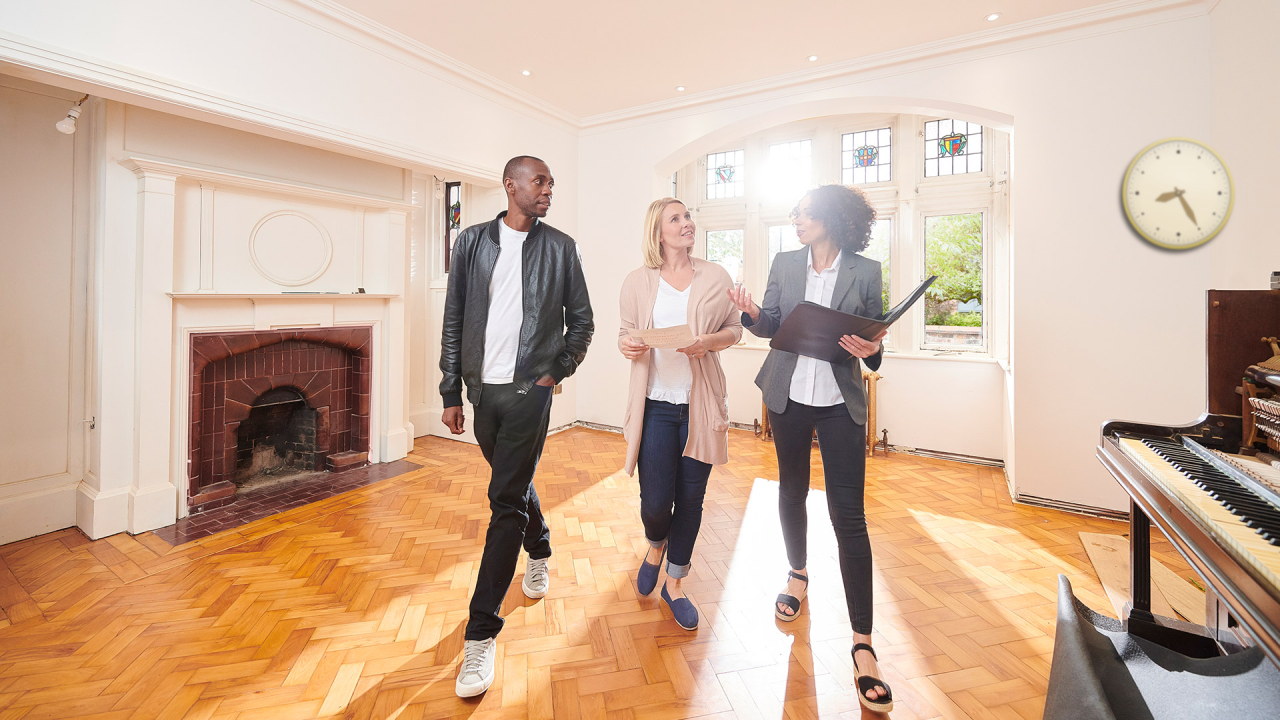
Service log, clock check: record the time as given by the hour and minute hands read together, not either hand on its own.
8:25
